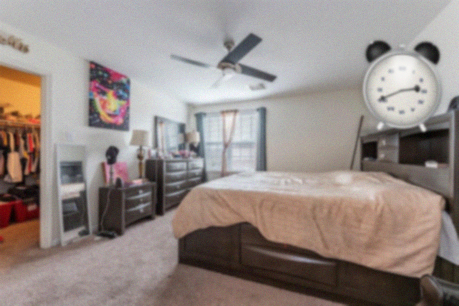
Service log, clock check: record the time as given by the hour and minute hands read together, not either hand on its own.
2:41
